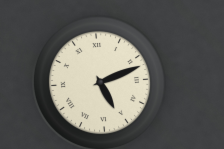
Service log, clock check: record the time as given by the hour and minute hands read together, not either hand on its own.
5:12
